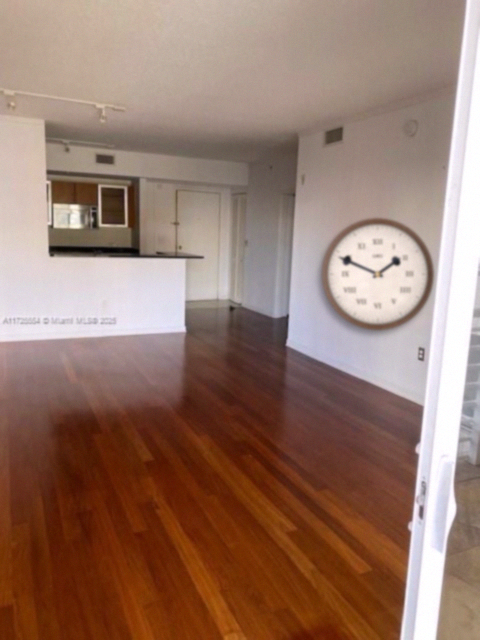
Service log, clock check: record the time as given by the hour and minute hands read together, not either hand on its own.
1:49
